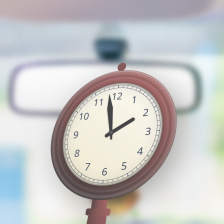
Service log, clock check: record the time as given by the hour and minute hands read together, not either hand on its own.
1:58
